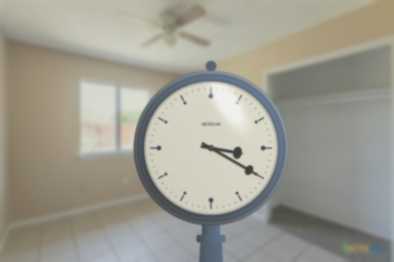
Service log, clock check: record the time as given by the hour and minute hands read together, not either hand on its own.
3:20
